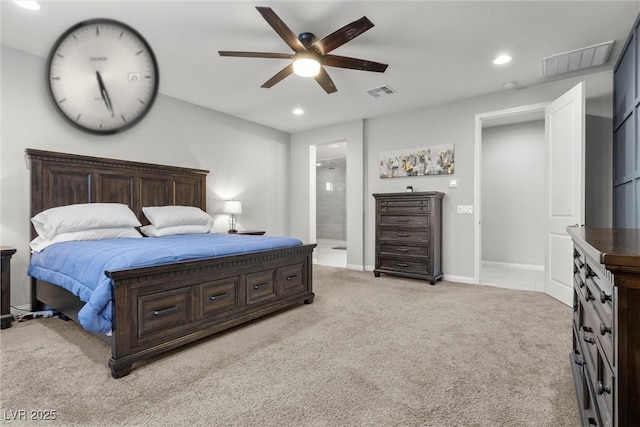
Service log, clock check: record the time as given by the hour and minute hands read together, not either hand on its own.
5:27
